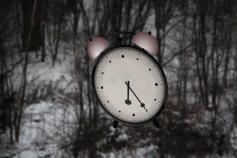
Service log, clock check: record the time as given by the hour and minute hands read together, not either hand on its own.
6:25
